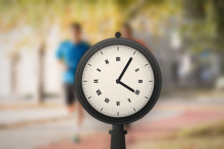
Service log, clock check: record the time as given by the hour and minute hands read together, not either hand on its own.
4:05
